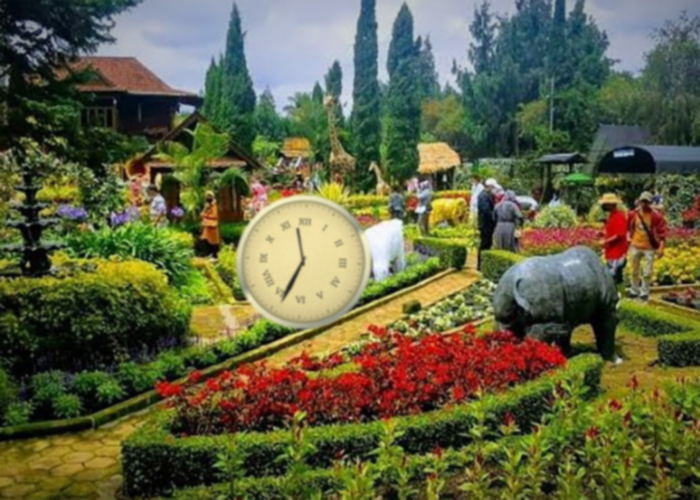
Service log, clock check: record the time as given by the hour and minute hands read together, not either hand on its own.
11:34
